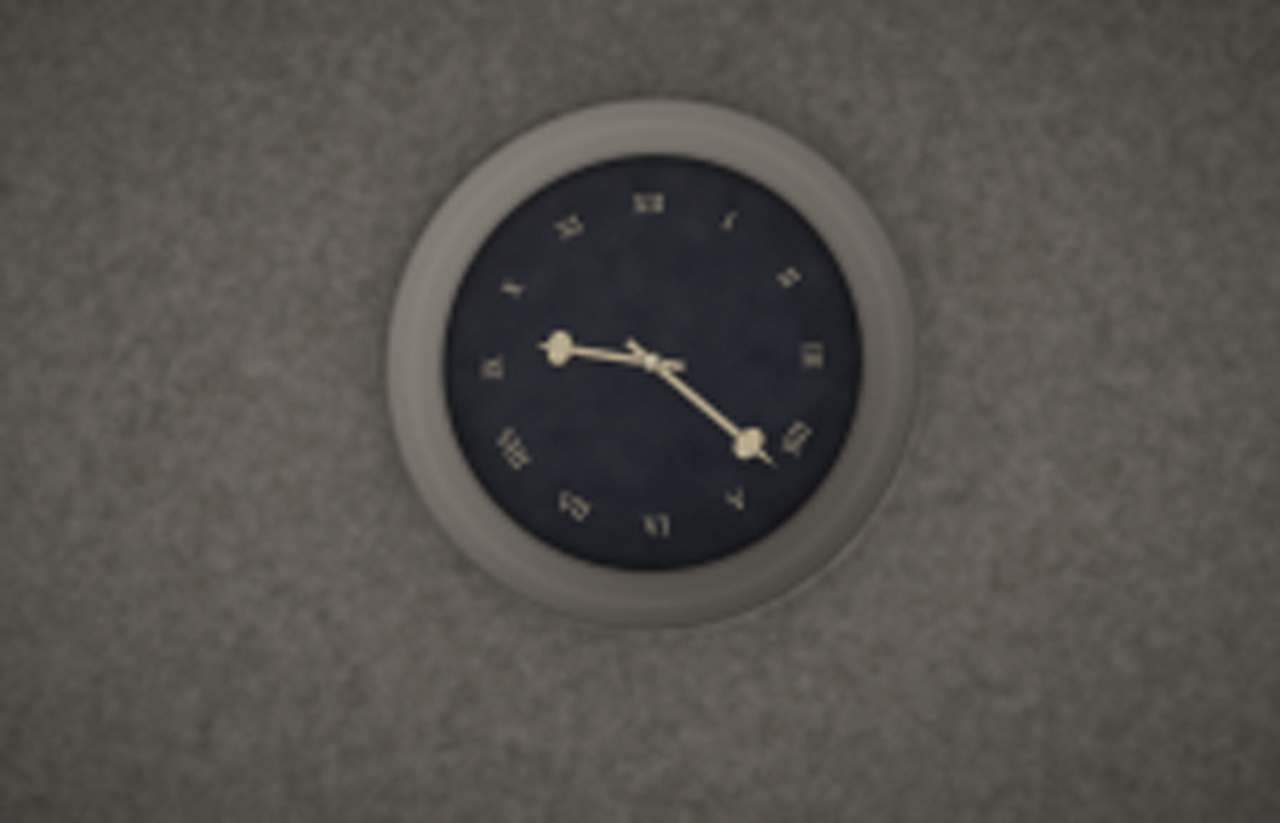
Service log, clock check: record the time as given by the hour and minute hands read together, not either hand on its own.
9:22
